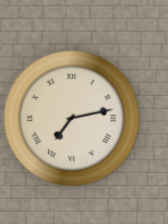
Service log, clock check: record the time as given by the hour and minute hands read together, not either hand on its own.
7:13
